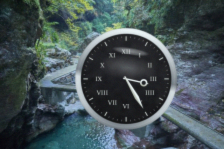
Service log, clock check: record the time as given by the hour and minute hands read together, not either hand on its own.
3:25
